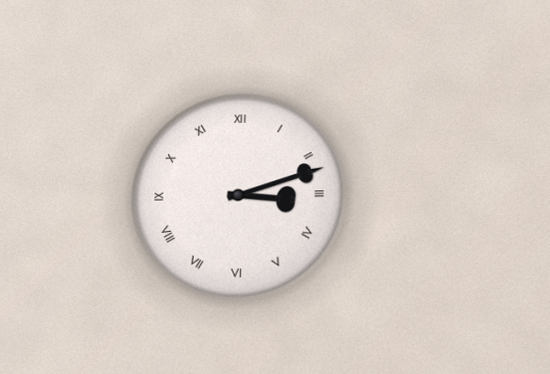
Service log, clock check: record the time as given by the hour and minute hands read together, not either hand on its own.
3:12
